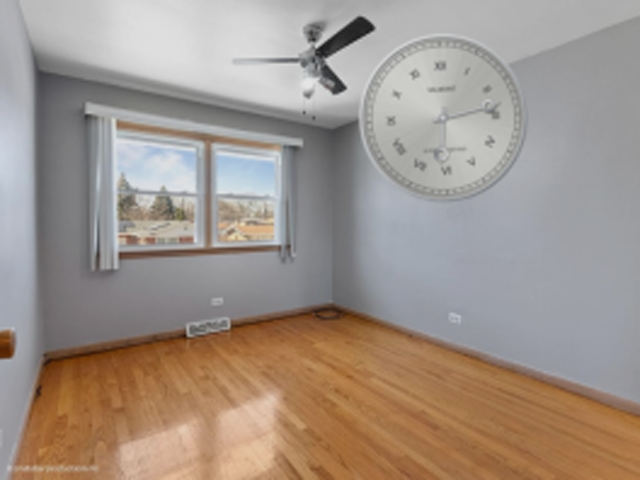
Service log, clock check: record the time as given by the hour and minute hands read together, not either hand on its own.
6:13
